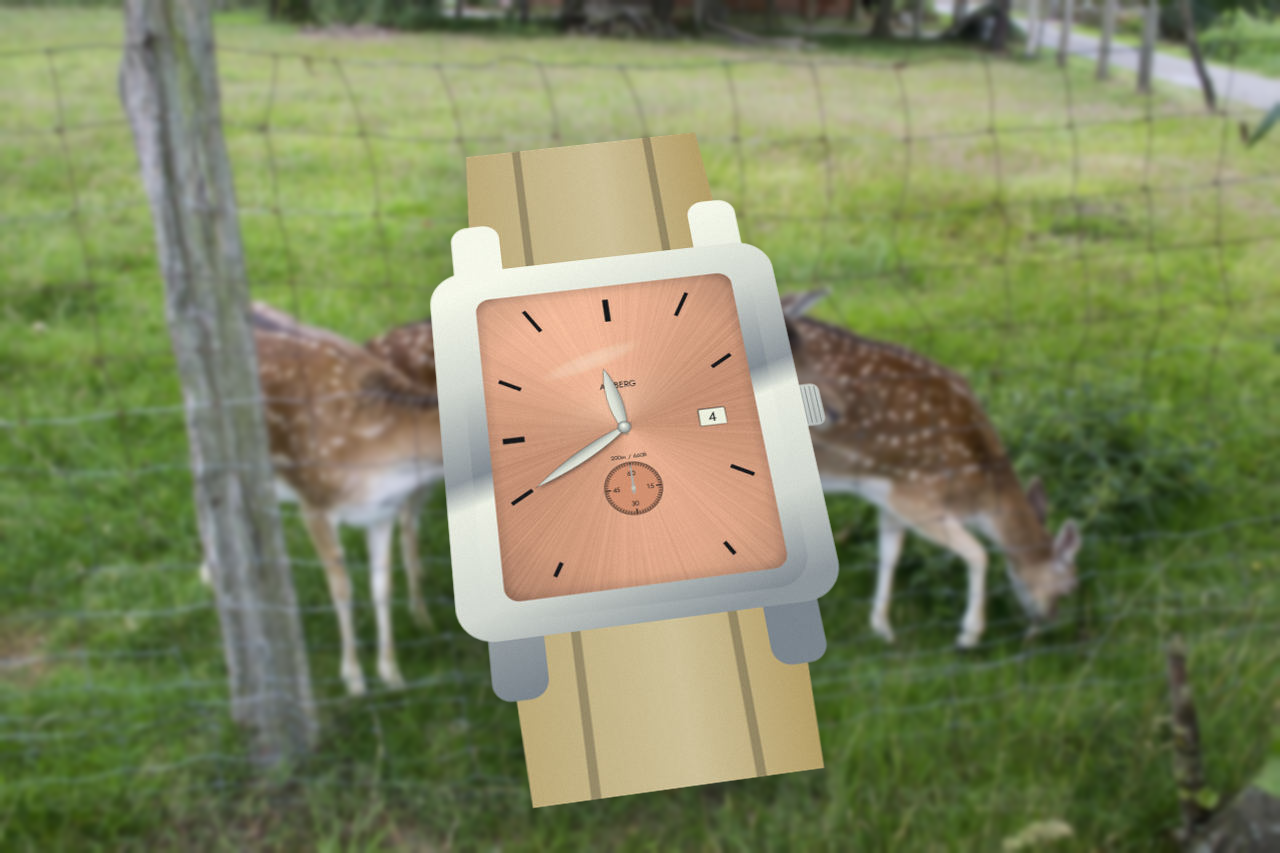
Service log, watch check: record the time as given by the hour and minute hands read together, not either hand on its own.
11:40
